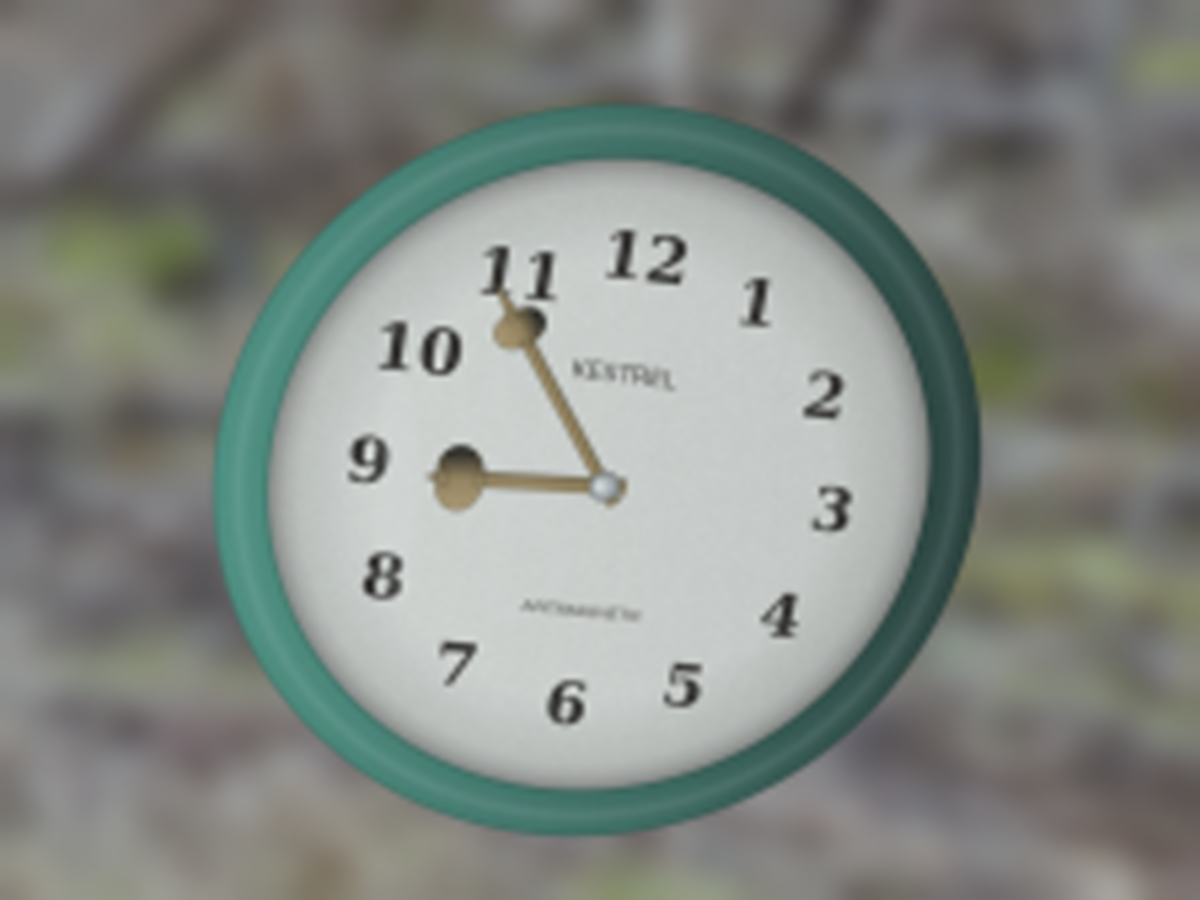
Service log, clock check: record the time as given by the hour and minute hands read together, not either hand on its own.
8:54
